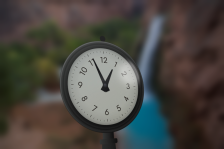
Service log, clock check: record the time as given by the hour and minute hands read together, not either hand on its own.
12:56
